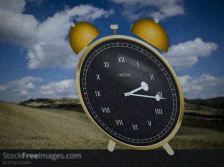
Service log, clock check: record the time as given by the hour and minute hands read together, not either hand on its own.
2:16
